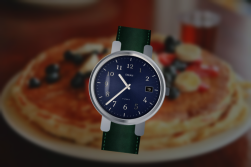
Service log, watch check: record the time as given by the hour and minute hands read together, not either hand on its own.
10:37
